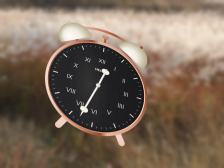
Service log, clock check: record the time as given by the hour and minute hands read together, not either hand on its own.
12:33
